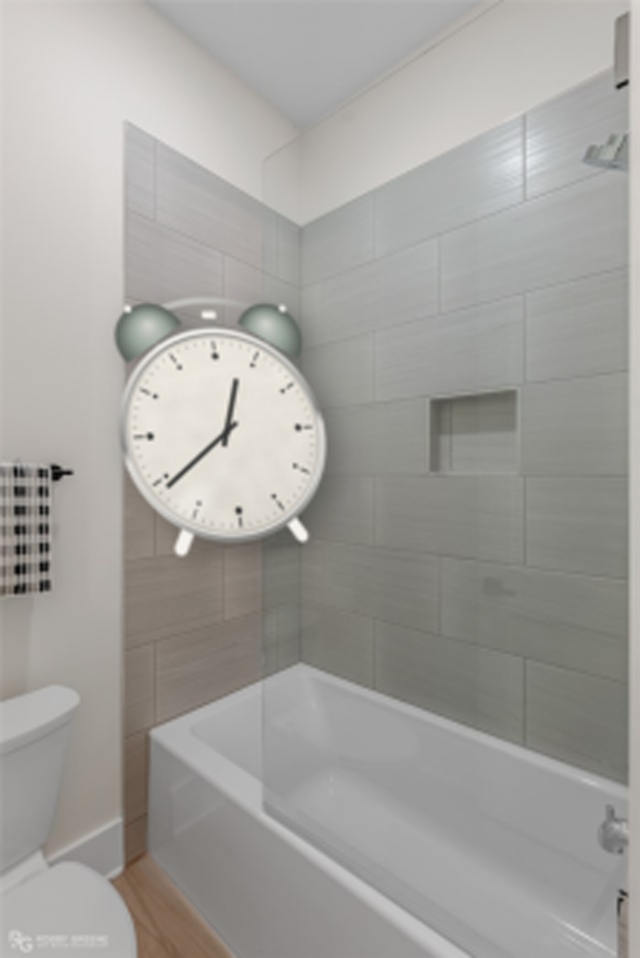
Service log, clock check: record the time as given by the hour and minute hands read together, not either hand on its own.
12:39
